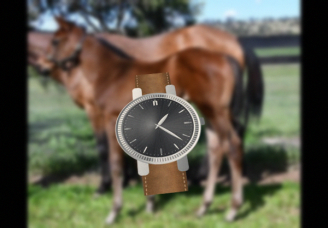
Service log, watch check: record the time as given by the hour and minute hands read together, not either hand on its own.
1:22
